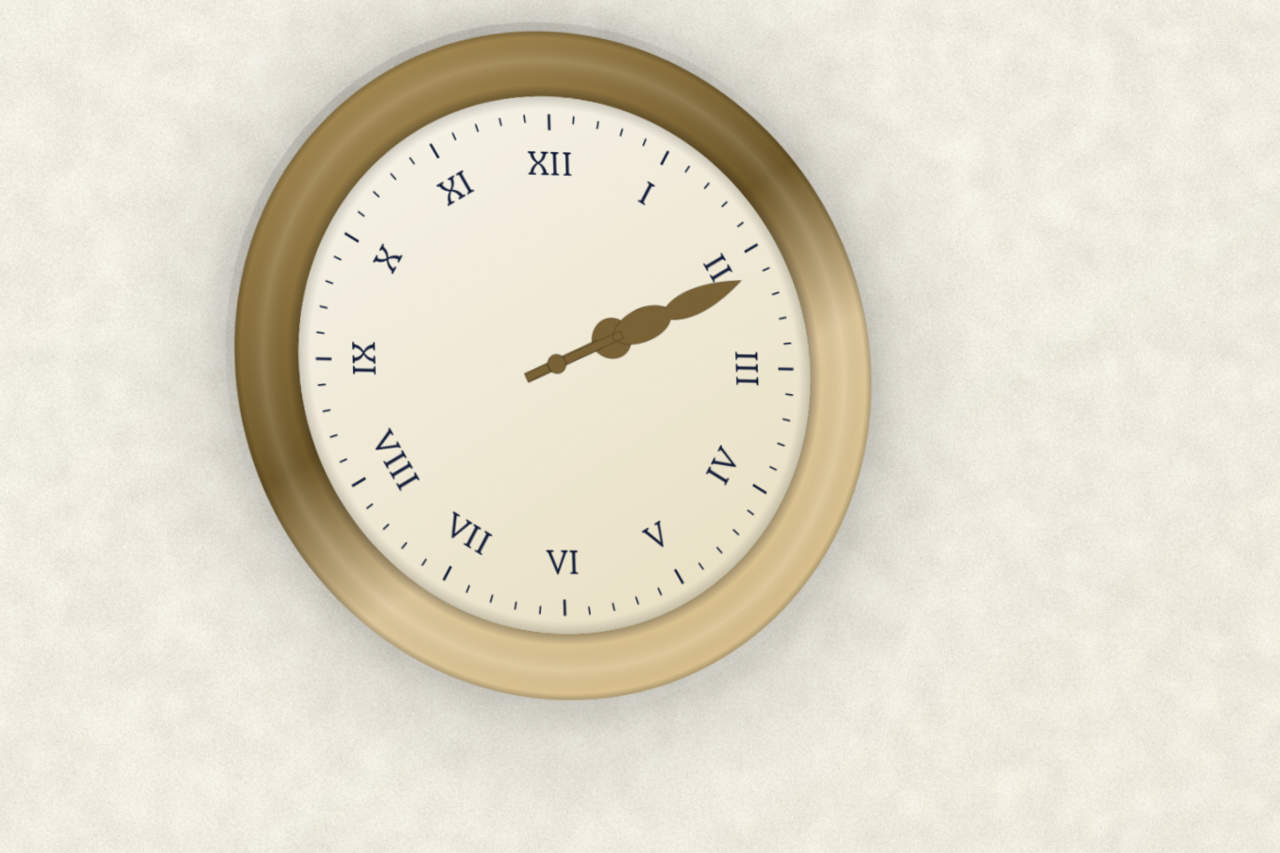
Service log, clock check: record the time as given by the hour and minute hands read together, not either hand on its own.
2:11
